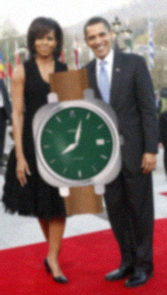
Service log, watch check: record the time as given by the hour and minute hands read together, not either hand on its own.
8:03
